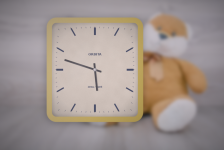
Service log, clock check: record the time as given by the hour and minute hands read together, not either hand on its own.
5:48
